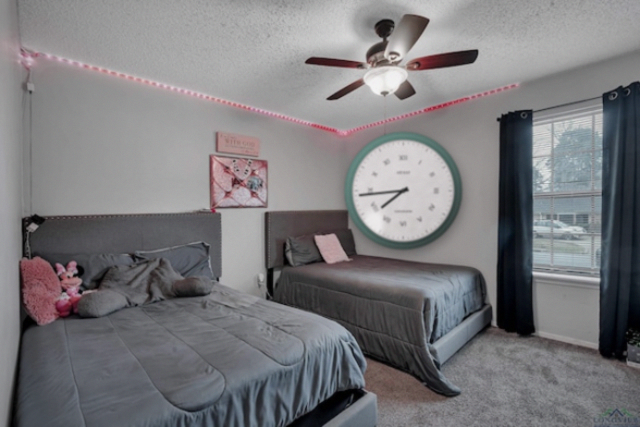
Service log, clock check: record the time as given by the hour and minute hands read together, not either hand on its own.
7:44
